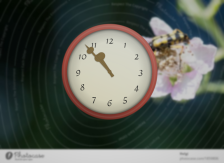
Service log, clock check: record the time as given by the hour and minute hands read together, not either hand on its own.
10:53
